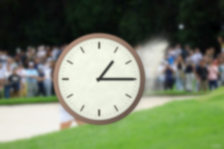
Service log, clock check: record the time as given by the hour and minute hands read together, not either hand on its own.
1:15
